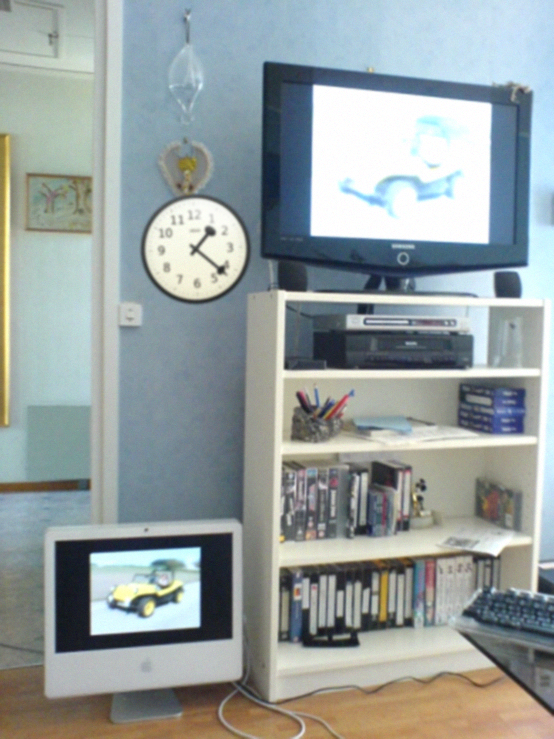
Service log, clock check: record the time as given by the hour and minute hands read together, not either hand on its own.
1:22
